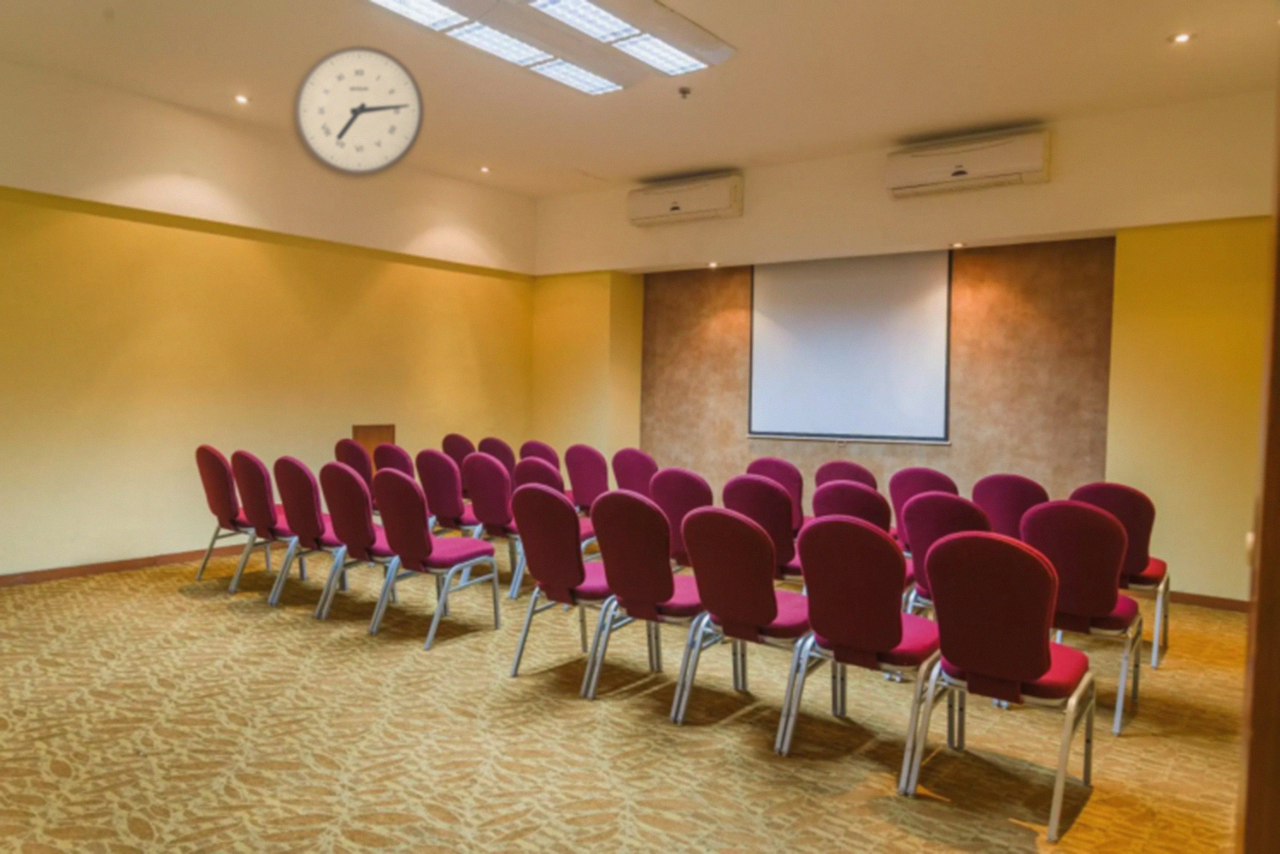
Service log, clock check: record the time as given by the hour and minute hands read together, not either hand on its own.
7:14
